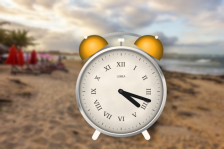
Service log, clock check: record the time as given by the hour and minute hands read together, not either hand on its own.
4:18
